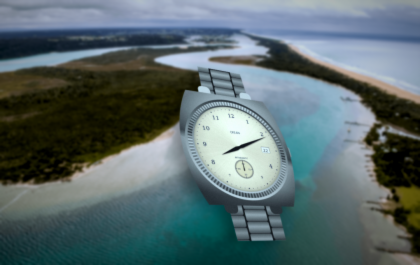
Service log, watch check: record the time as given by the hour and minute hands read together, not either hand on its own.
8:11
